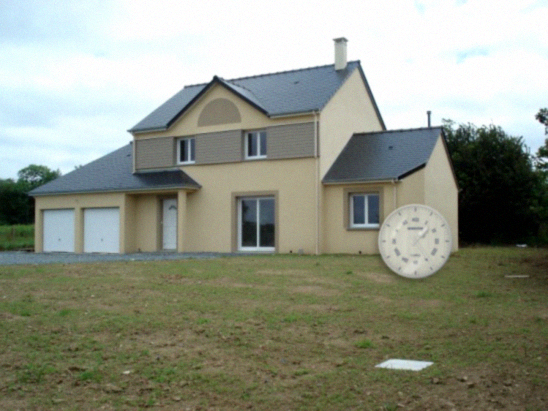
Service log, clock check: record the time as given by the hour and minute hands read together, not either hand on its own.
1:24
